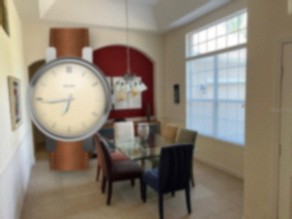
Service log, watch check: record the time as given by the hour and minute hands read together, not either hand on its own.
6:44
